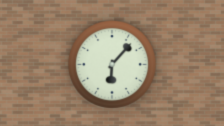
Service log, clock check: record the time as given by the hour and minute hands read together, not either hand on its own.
6:07
